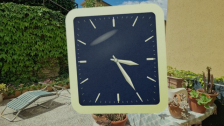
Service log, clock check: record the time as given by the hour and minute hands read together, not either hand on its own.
3:25
